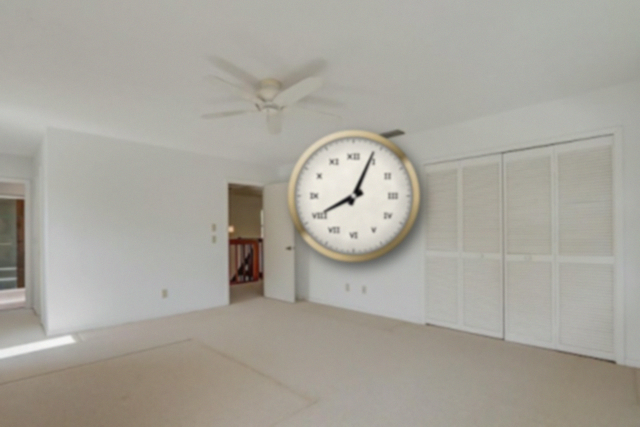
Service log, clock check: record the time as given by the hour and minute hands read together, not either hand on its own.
8:04
